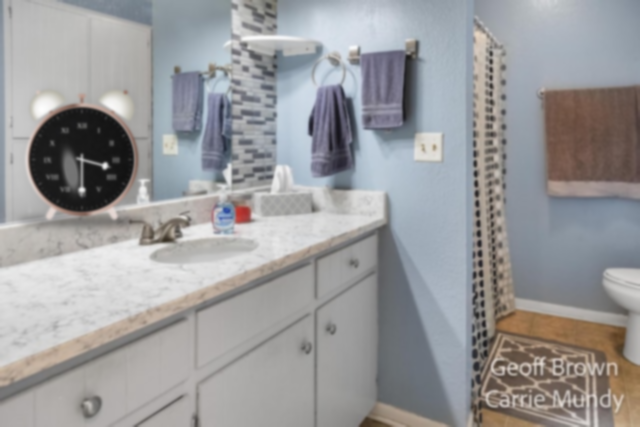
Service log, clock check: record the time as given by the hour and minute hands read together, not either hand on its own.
3:30
